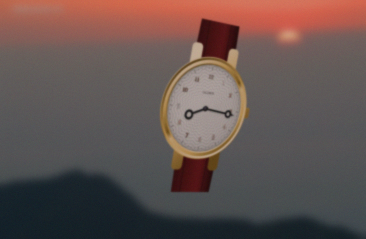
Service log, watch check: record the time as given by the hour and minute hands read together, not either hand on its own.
8:16
